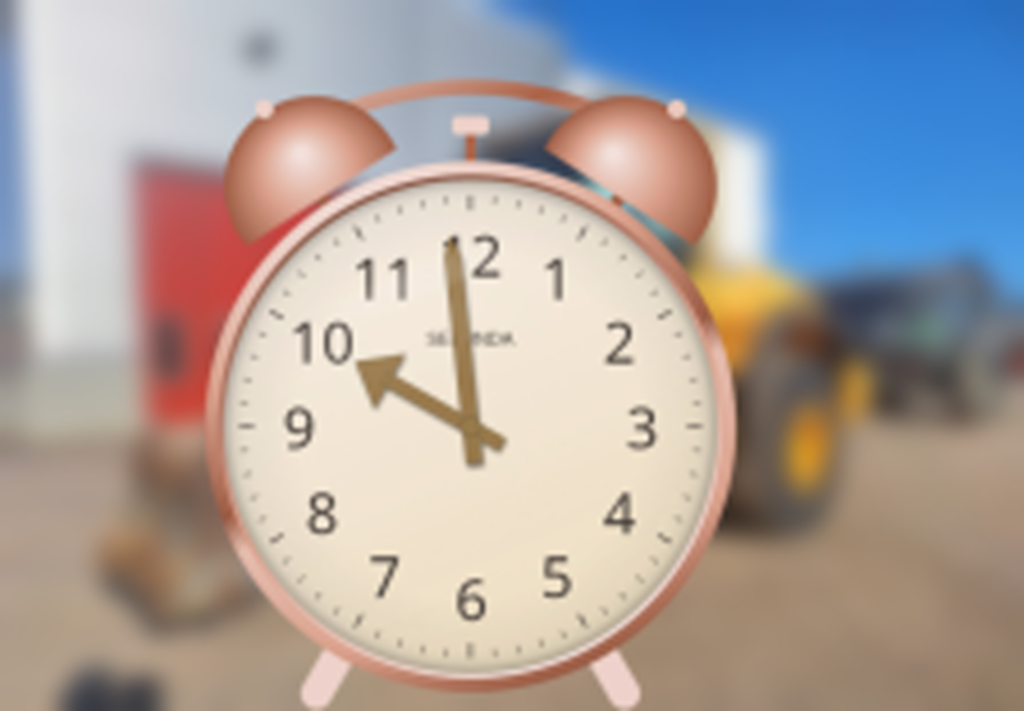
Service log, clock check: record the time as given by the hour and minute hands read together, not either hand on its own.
9:59
